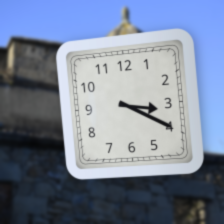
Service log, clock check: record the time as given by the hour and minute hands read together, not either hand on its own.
3:20
